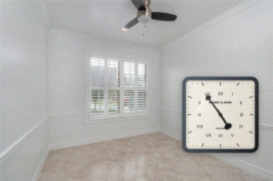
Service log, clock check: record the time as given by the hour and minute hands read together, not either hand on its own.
4:54
